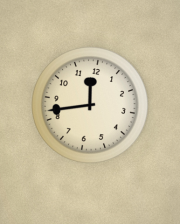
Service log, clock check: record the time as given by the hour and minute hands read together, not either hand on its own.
11:42
